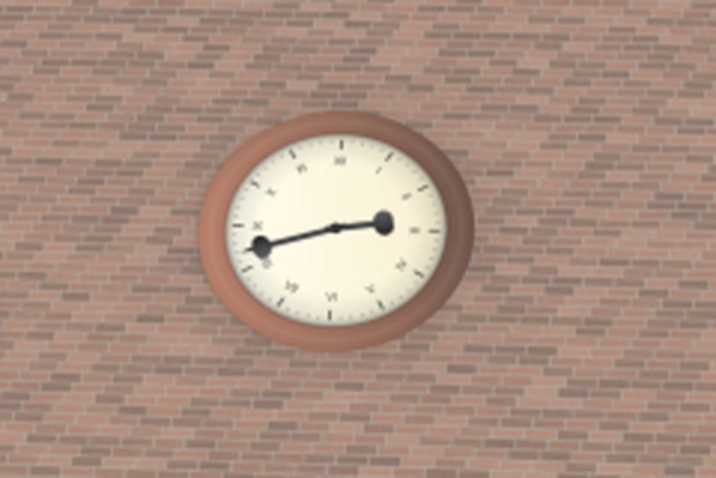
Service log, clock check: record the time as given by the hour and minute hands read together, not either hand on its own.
2:42
